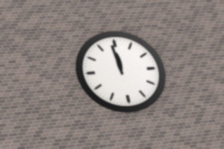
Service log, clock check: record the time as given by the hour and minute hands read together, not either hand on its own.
11:59
